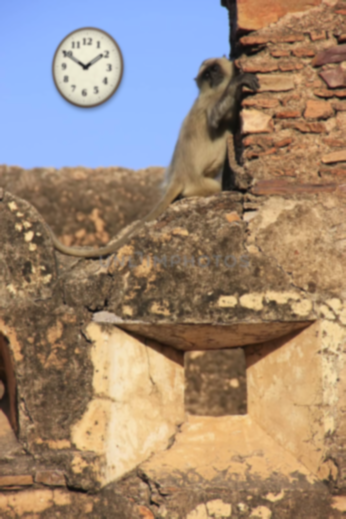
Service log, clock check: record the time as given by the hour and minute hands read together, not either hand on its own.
1:50
